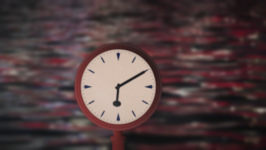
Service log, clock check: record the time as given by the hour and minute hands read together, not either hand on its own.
6:10
